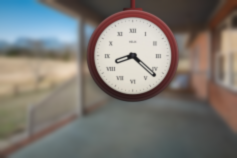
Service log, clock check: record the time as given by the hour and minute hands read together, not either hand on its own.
8:22
